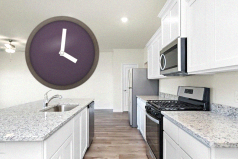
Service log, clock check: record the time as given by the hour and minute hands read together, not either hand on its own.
4:01
